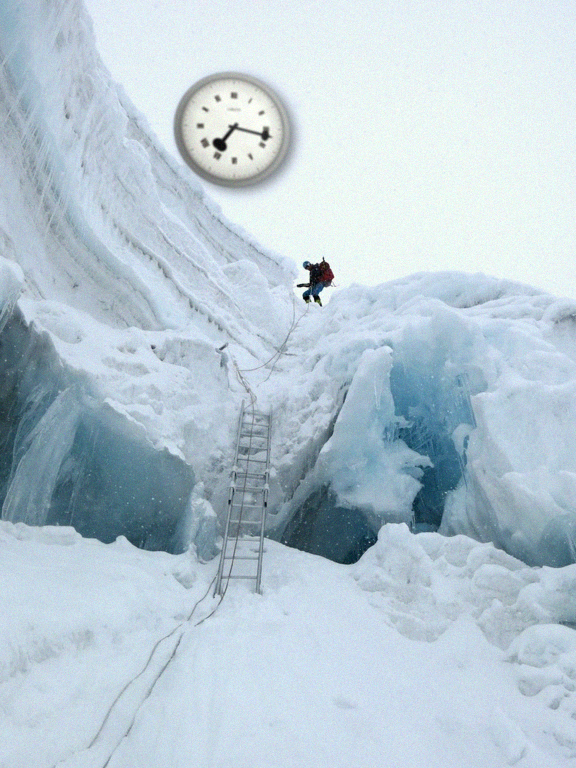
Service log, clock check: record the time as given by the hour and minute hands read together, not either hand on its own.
7:17
